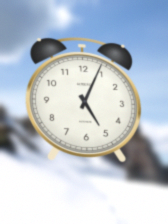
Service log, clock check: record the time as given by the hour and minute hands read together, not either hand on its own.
5:04
